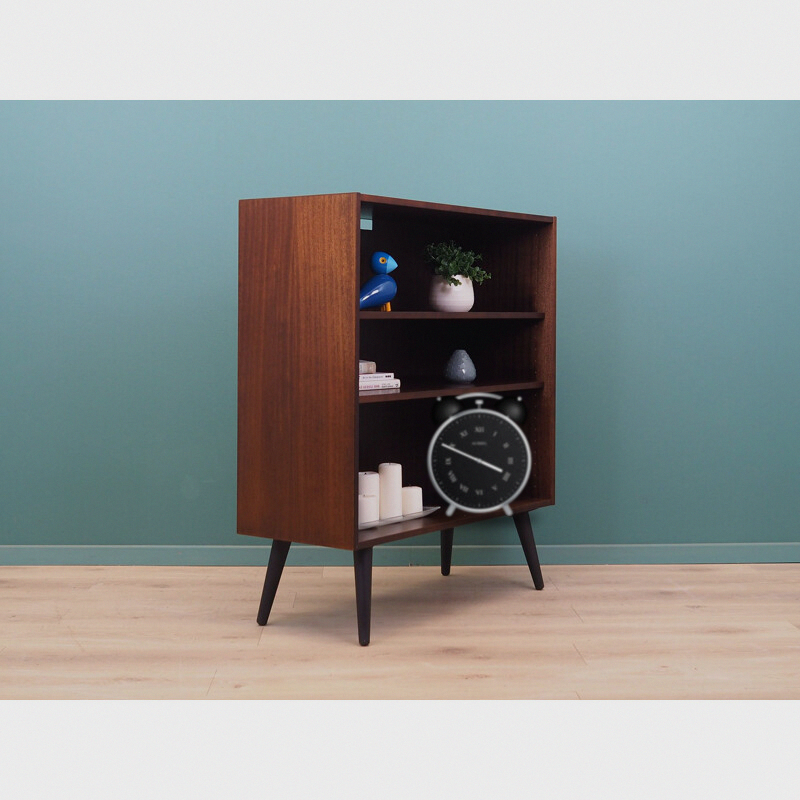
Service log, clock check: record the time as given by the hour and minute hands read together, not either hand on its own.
3:49
